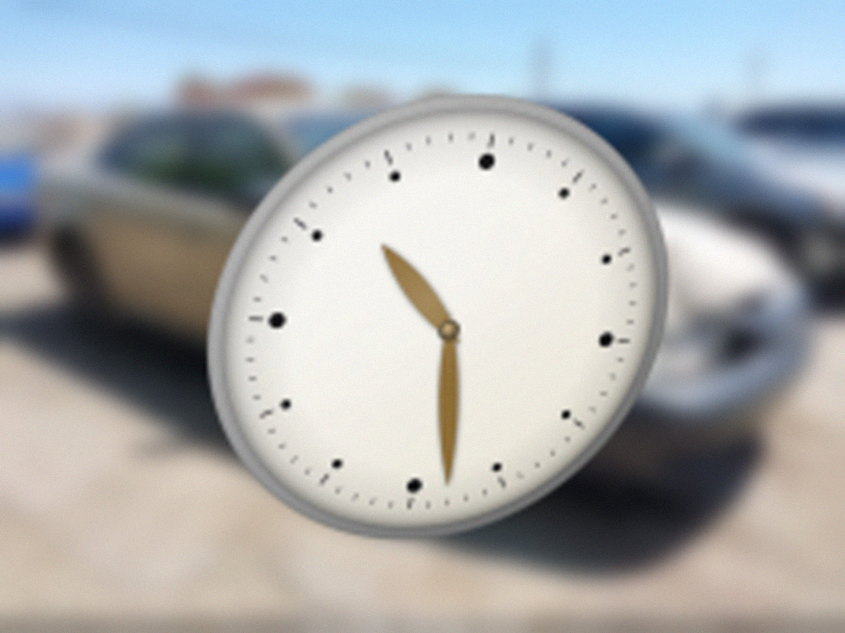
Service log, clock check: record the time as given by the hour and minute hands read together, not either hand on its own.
10:28
